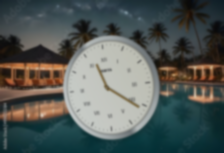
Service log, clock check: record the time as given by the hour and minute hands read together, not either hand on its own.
11:21
